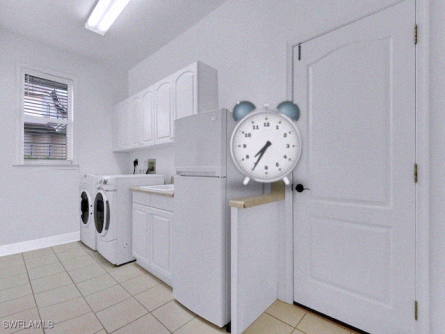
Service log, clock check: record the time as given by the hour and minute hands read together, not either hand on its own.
7:35
